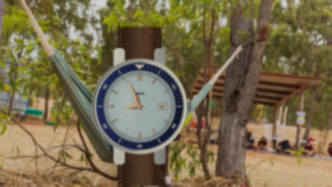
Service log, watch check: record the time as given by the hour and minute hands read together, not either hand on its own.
8:56
